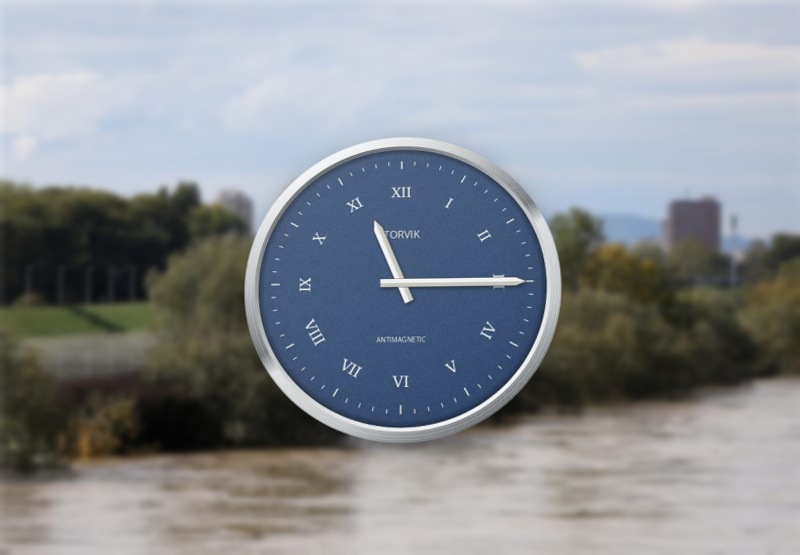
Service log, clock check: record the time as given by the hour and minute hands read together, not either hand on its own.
11:15
